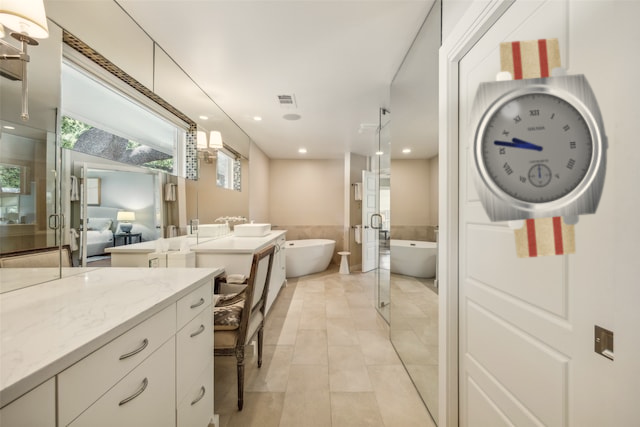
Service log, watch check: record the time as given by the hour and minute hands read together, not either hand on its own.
9:47
